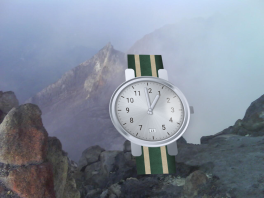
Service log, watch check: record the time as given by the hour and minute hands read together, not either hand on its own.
12:59
